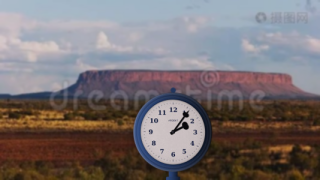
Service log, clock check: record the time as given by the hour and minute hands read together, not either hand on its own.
2:06
